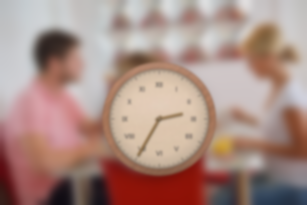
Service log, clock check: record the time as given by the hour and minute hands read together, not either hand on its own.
2:35
